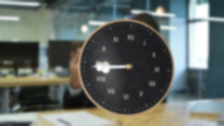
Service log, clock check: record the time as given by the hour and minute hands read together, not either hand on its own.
8:44
